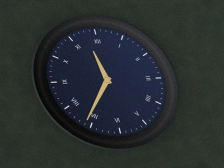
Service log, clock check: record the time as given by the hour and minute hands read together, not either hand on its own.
11:36
